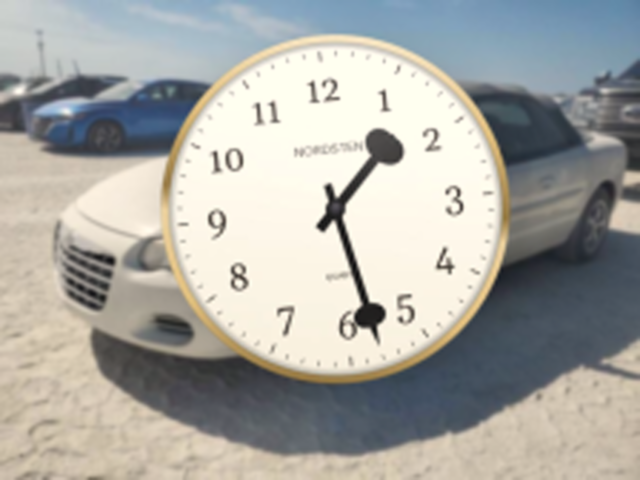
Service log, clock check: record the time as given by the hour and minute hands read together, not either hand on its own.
1:28
